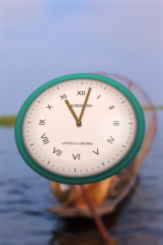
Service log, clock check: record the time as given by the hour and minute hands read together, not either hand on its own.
11:02
